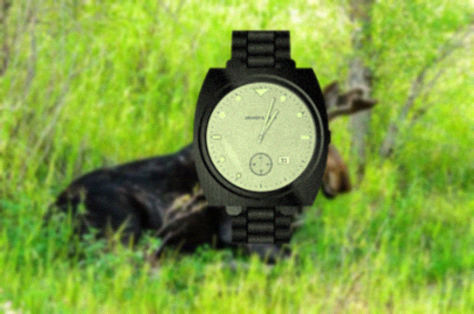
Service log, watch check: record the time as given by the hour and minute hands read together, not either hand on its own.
1:03
